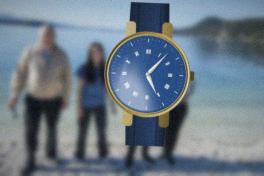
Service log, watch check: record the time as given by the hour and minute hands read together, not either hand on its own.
5:07
